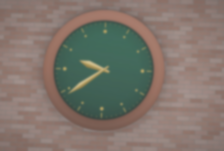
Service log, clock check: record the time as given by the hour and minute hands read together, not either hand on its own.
9:39
